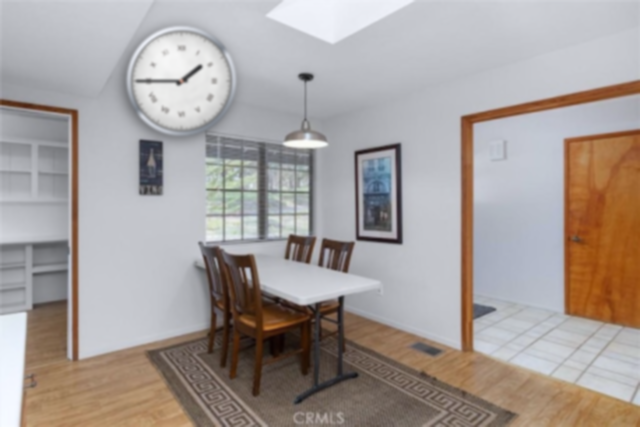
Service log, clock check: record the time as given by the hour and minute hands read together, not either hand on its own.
1:45
